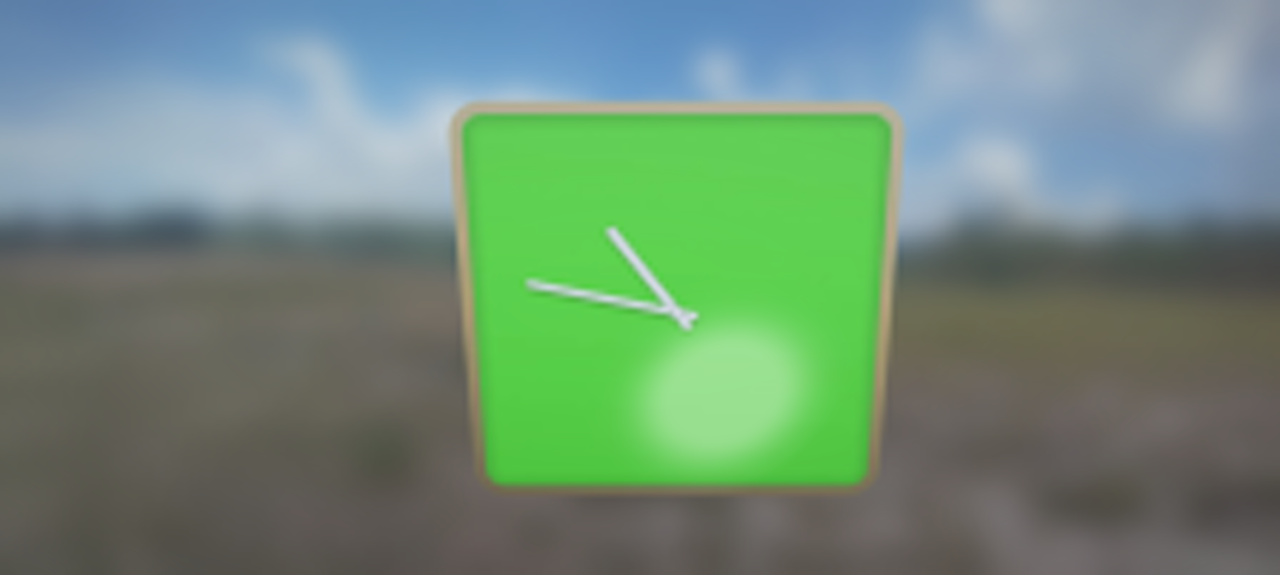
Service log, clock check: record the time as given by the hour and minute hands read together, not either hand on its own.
10:47
